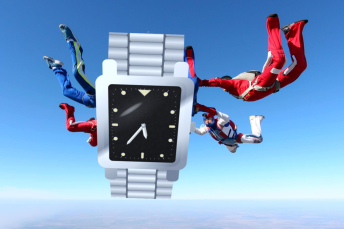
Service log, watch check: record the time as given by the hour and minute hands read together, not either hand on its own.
5:36
